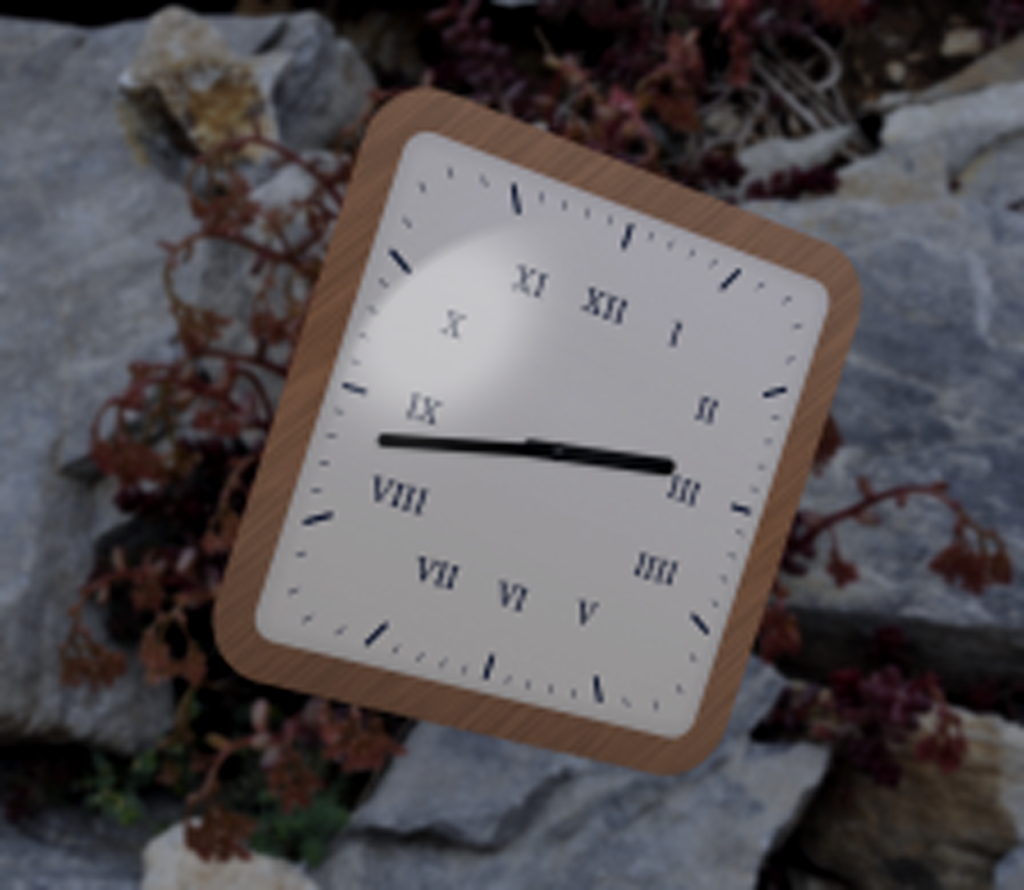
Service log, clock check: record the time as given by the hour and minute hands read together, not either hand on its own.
2:43
